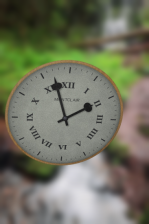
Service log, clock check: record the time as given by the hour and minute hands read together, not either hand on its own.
1:57
